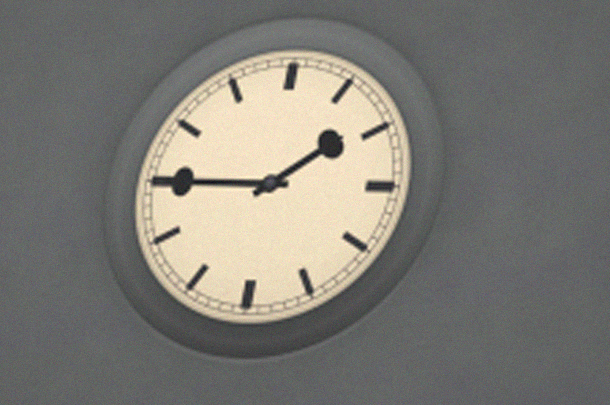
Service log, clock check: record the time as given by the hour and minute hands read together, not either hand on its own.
1:45
